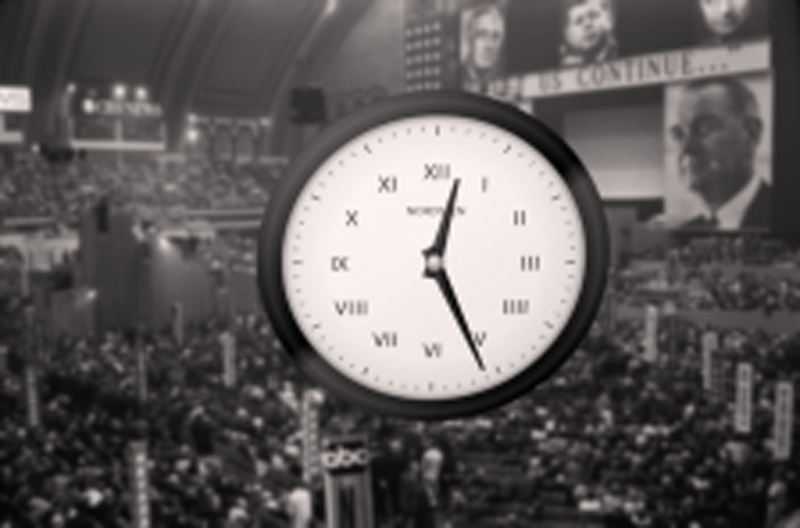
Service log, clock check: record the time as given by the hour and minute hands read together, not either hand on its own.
12:26
